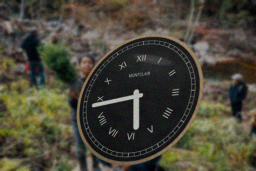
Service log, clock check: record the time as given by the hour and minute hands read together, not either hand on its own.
5:44
